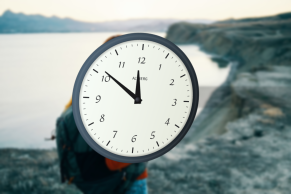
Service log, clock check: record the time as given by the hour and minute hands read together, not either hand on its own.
11:51
